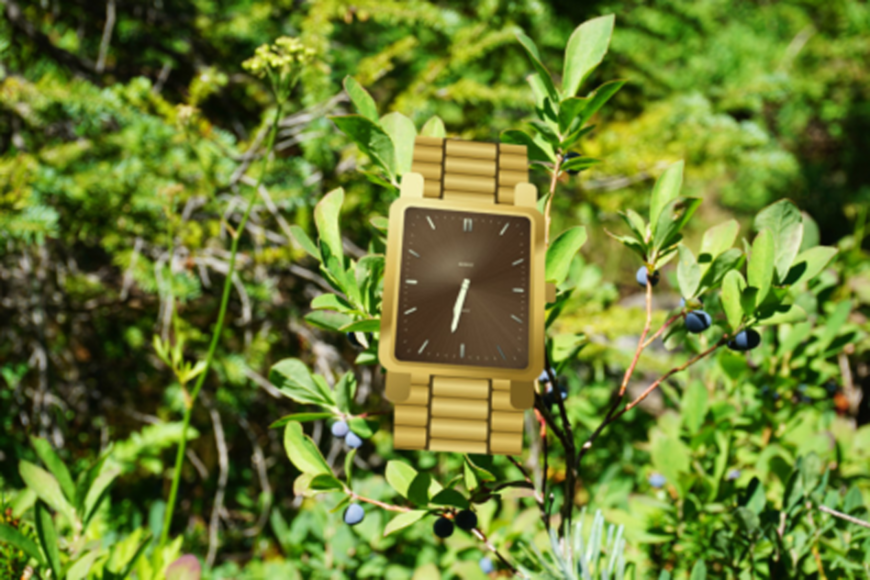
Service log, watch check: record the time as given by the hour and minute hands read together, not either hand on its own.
6:32
